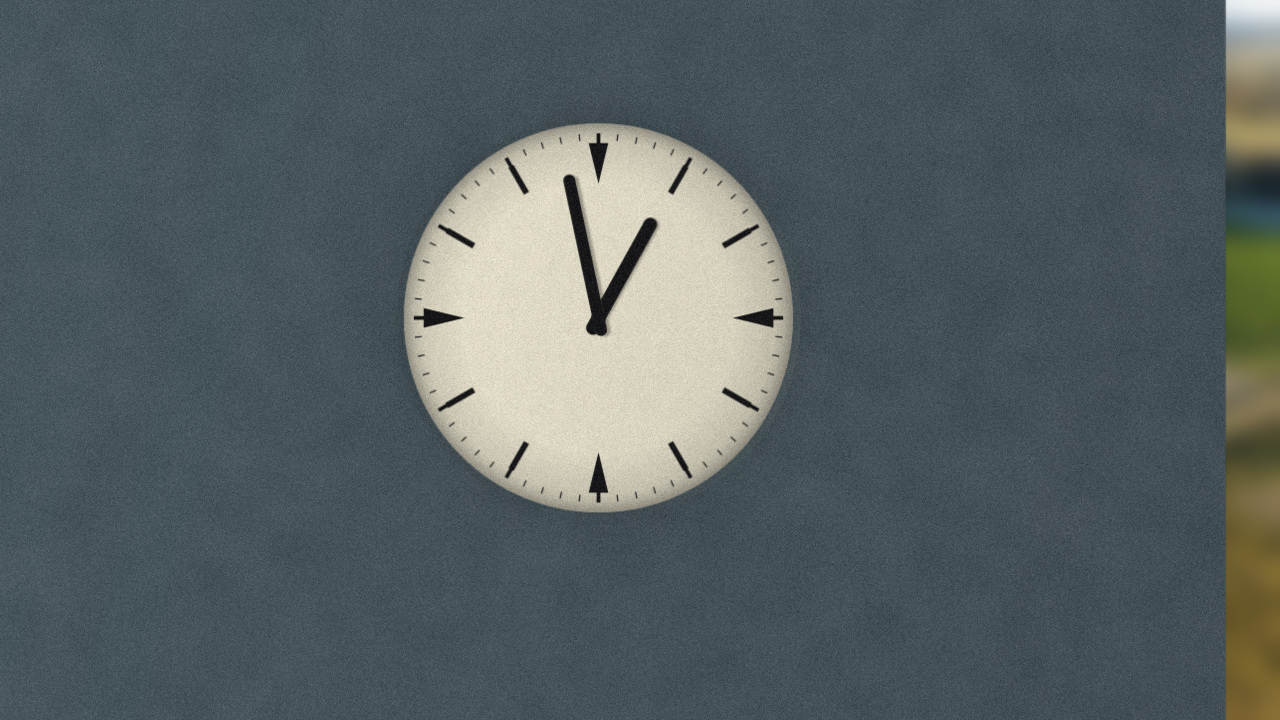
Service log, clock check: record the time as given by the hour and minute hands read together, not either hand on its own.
12:58
